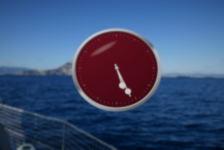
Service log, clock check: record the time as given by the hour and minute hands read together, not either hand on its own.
5:26
